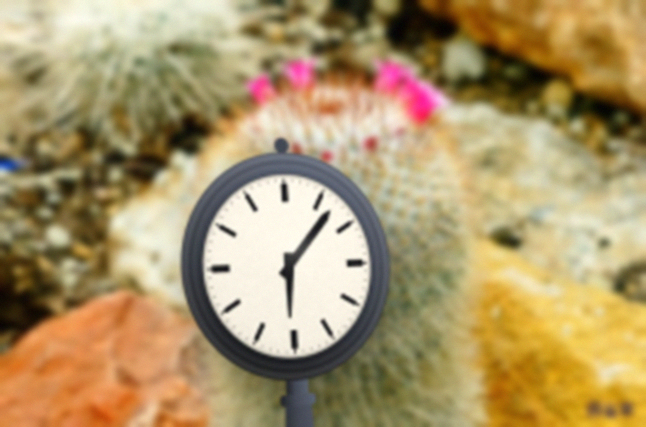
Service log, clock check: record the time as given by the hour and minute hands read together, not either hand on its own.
6:07
